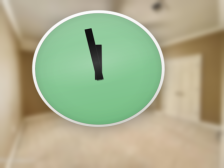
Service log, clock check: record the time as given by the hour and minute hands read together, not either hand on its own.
11:58
